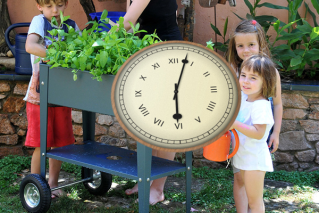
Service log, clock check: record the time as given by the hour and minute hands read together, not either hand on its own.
6:03
